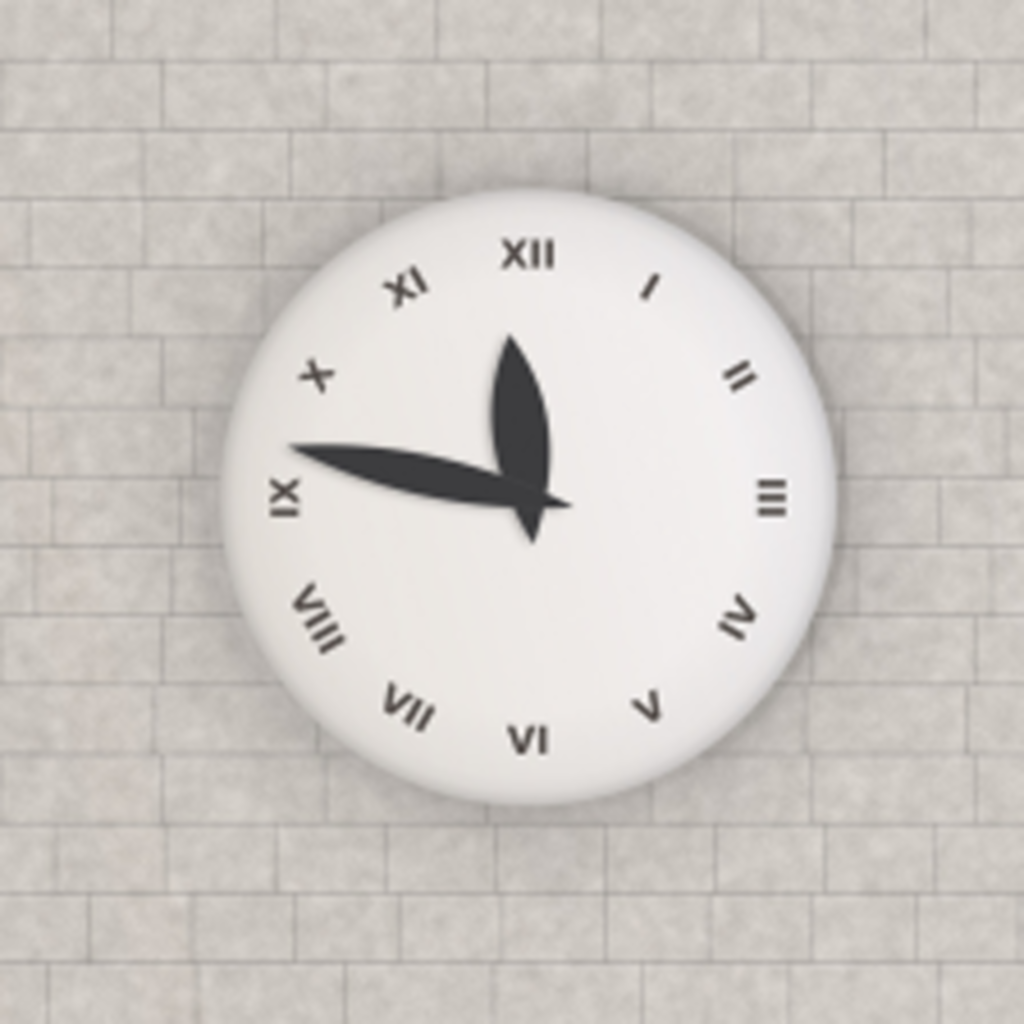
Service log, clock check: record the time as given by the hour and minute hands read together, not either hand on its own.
11:47
